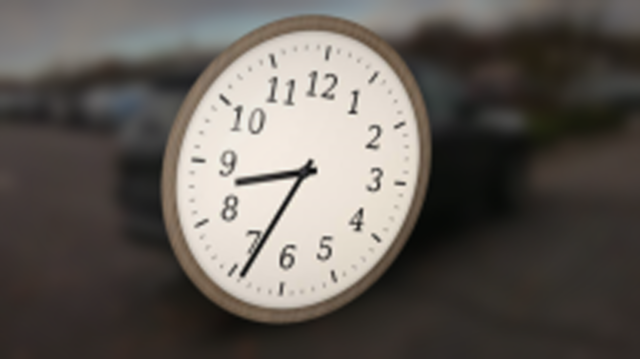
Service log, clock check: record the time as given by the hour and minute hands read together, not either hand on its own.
8:34
